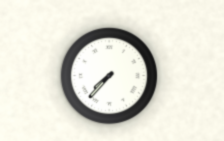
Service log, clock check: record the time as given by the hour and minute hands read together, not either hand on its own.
7:37
